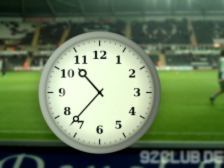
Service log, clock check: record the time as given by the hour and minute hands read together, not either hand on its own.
10:37
